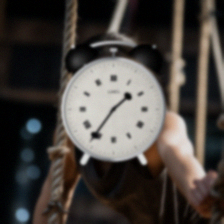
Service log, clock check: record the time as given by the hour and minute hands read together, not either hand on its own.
1:36
